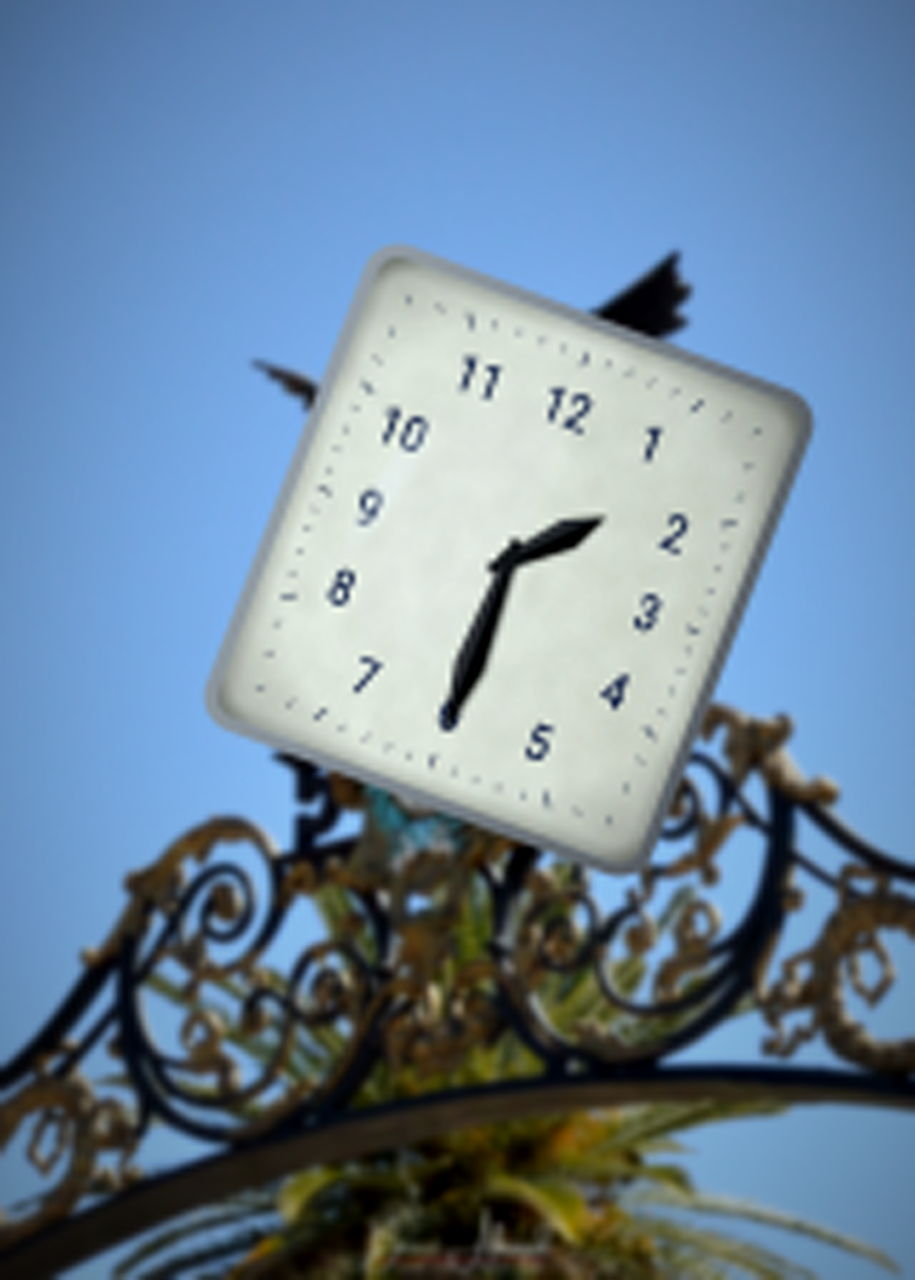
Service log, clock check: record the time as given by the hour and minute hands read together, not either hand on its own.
1:30
